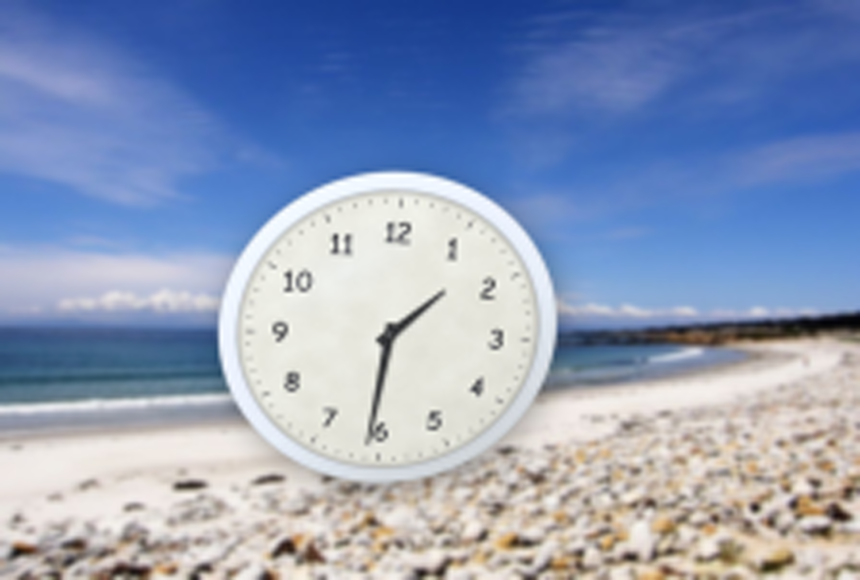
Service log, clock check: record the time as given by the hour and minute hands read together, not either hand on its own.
1:31
